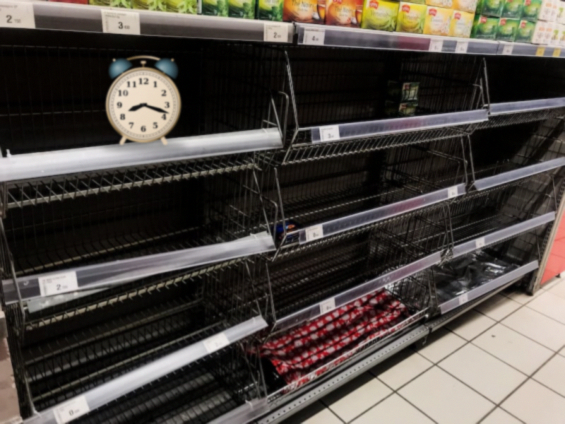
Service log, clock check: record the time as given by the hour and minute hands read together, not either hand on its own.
8:18
